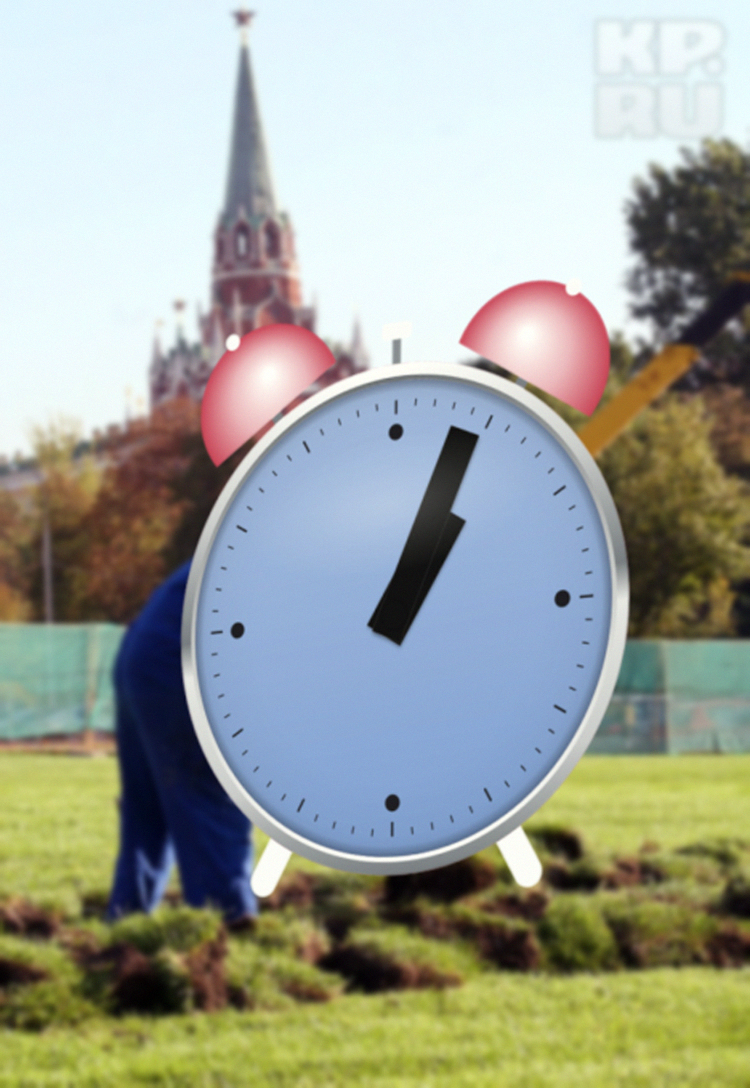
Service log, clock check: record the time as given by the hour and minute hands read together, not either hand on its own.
1:04
